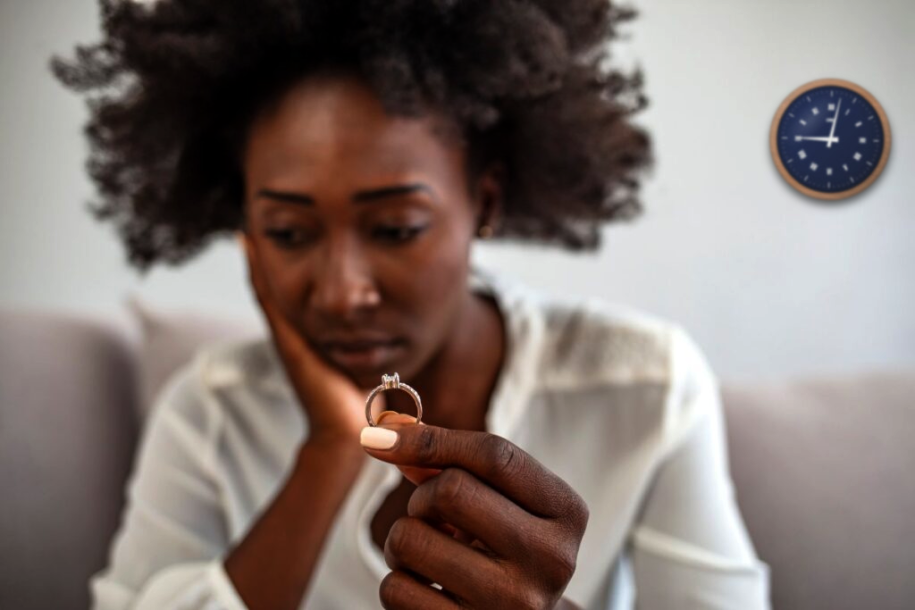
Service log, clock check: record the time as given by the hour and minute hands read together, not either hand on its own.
9:02
